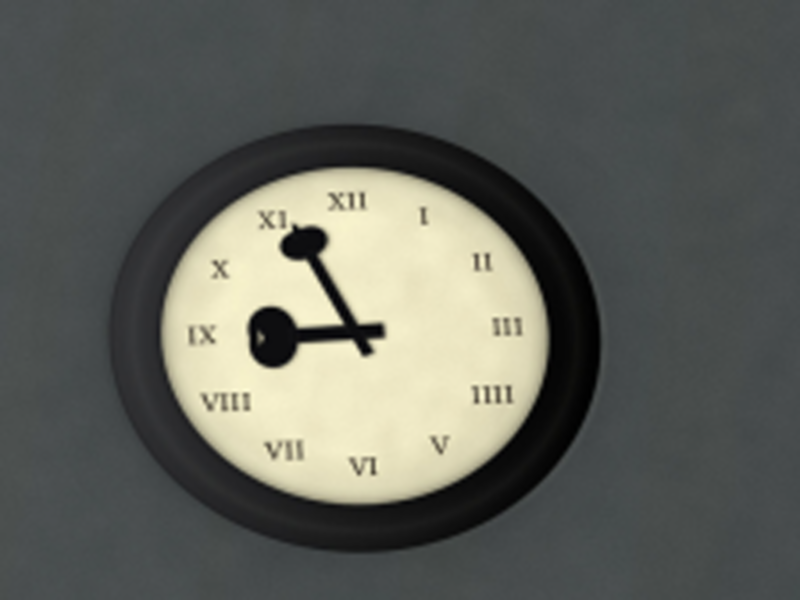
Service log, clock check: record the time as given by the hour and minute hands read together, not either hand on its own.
8:56
